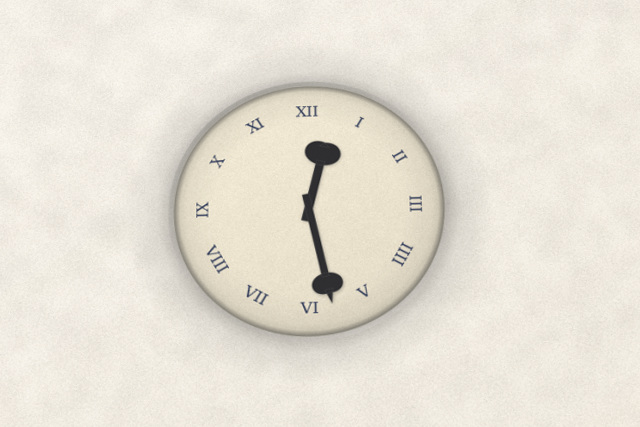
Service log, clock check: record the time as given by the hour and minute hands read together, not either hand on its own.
12:28
